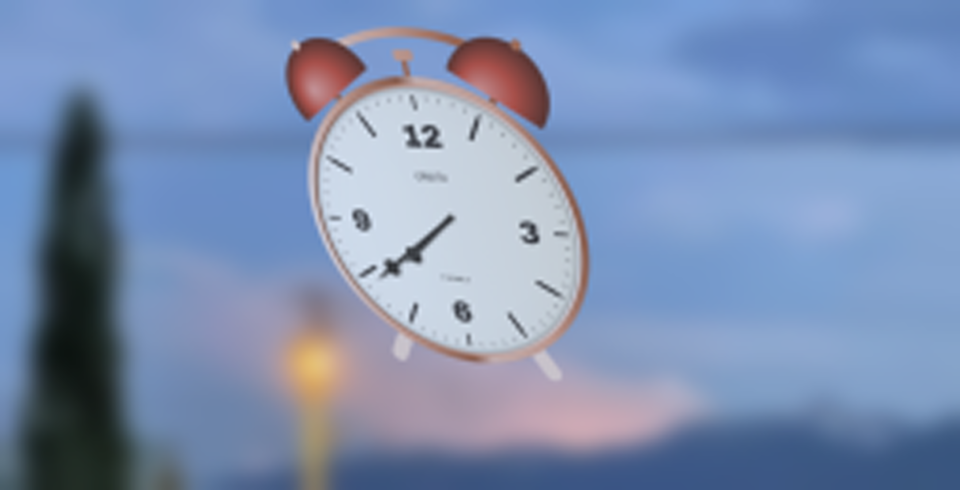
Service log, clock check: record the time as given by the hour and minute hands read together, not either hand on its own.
7:39
